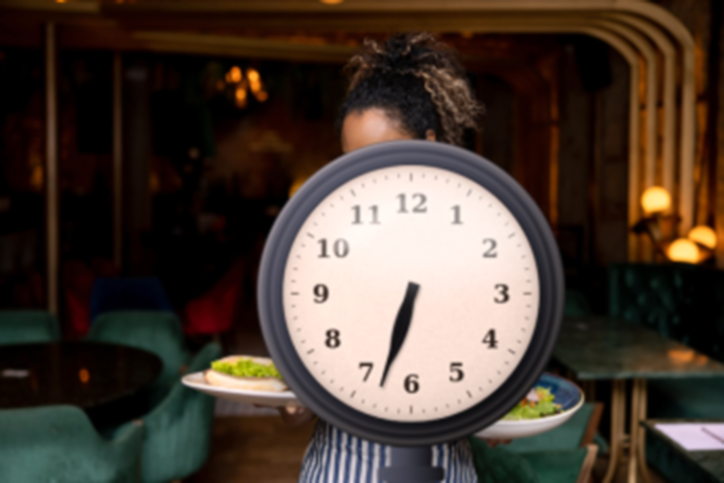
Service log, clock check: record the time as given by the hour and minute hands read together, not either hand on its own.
6:33
